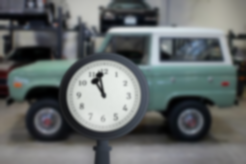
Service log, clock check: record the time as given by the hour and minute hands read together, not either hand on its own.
10:58
